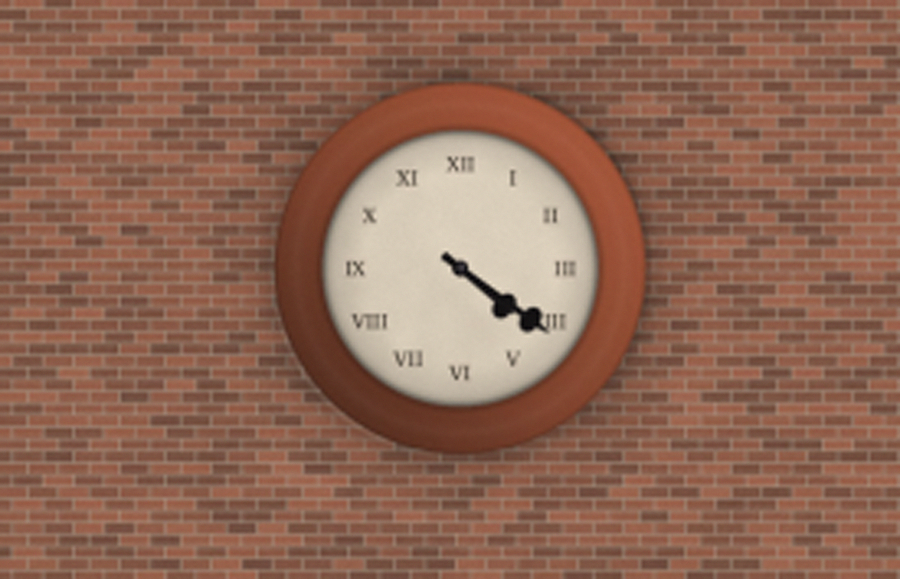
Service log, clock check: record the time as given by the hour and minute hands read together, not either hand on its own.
4:21
